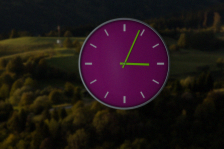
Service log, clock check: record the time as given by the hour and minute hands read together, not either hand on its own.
3:04
